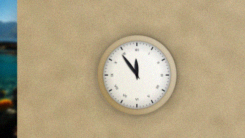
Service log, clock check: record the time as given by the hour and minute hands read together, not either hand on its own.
11:54
